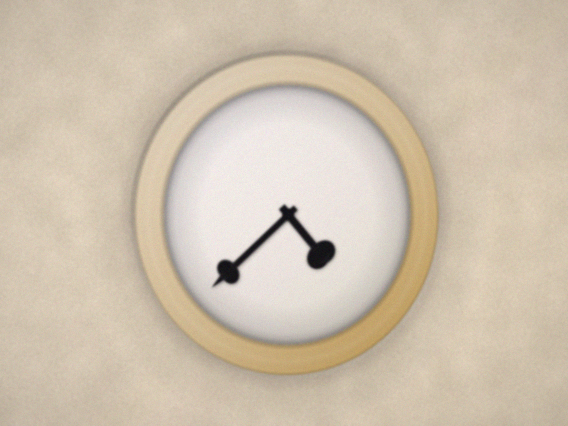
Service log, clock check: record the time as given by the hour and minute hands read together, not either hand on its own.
4:38
